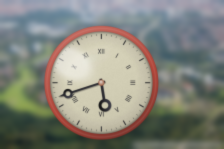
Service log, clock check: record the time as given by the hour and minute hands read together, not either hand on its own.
5:42
